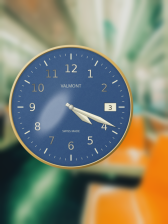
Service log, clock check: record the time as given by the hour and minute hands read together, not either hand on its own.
4:19
